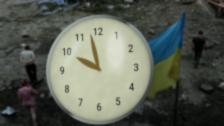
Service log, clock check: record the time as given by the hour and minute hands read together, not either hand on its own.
9:58
